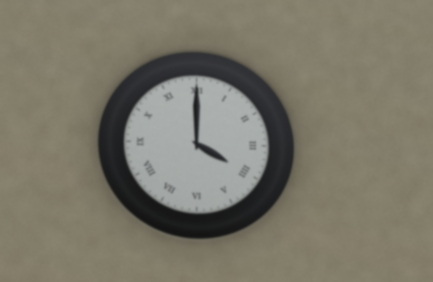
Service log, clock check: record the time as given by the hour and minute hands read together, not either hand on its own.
4:00
